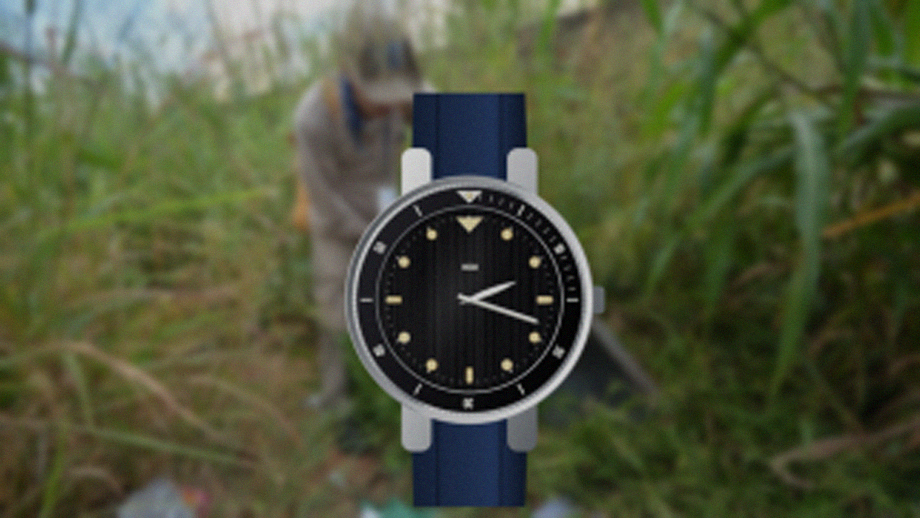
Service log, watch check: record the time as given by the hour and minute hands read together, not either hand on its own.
2:18
